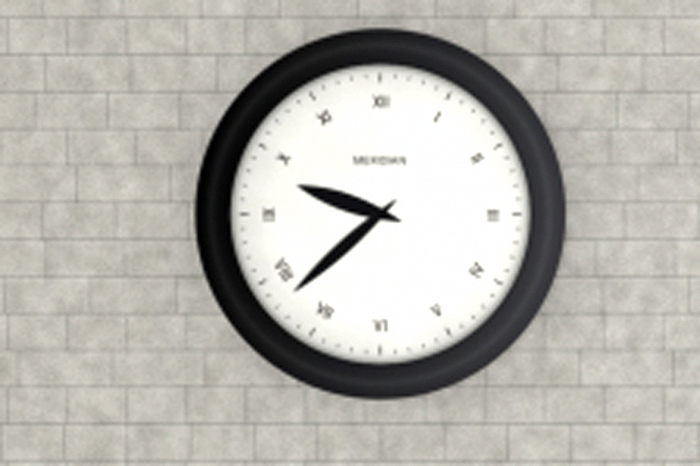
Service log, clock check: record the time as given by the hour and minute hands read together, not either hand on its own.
9:38
